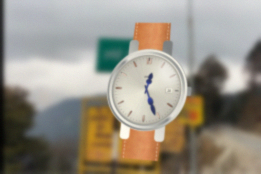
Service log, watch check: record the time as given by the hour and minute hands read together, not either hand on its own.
12:26
